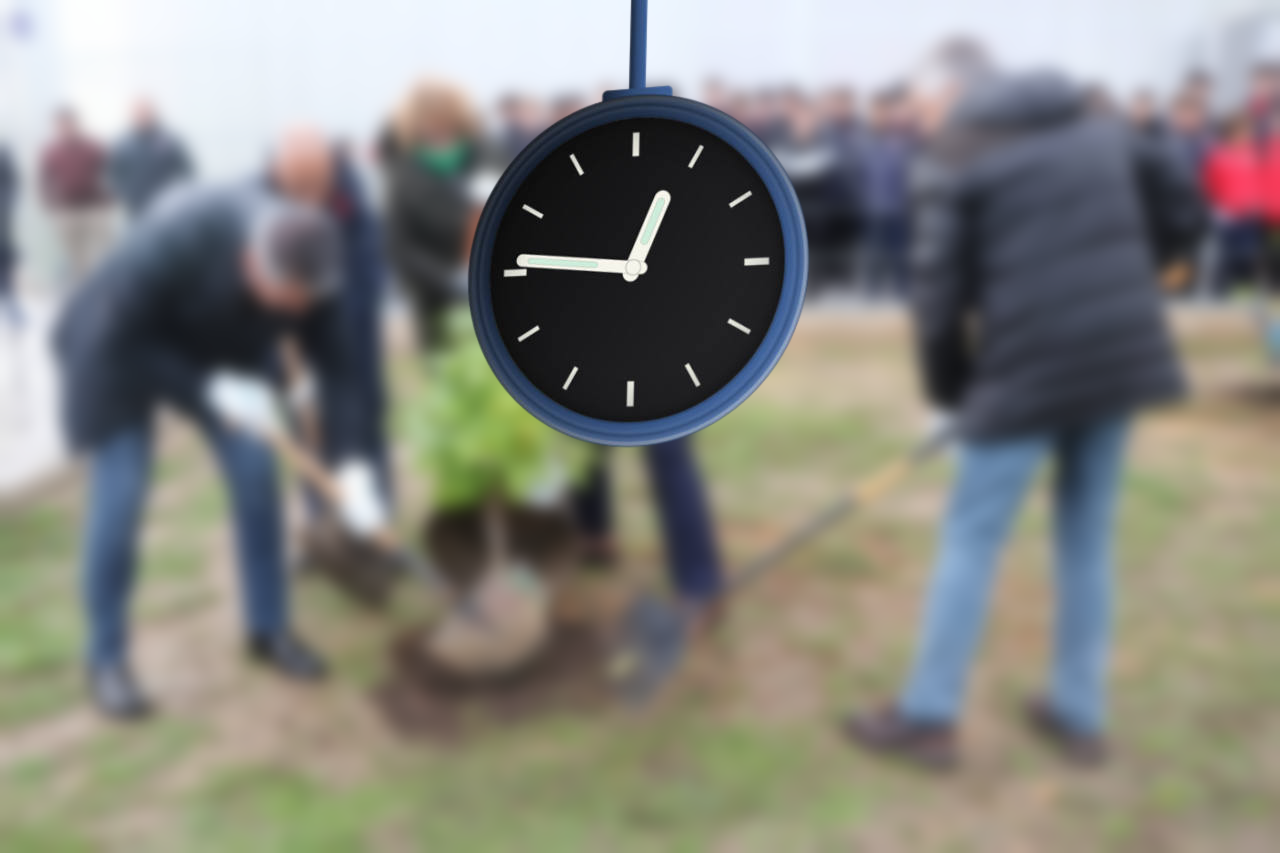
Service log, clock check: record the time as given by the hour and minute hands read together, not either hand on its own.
12:46
